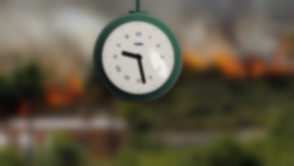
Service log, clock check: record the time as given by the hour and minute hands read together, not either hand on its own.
9:28
